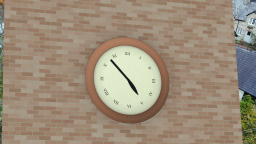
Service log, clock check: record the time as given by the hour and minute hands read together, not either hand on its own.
4:53
